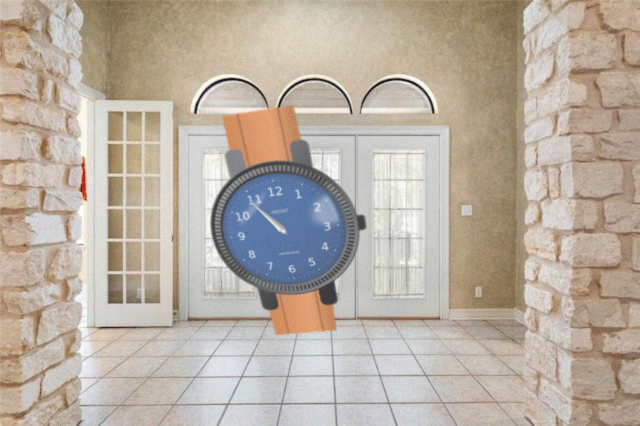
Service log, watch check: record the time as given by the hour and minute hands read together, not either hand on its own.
10:54
